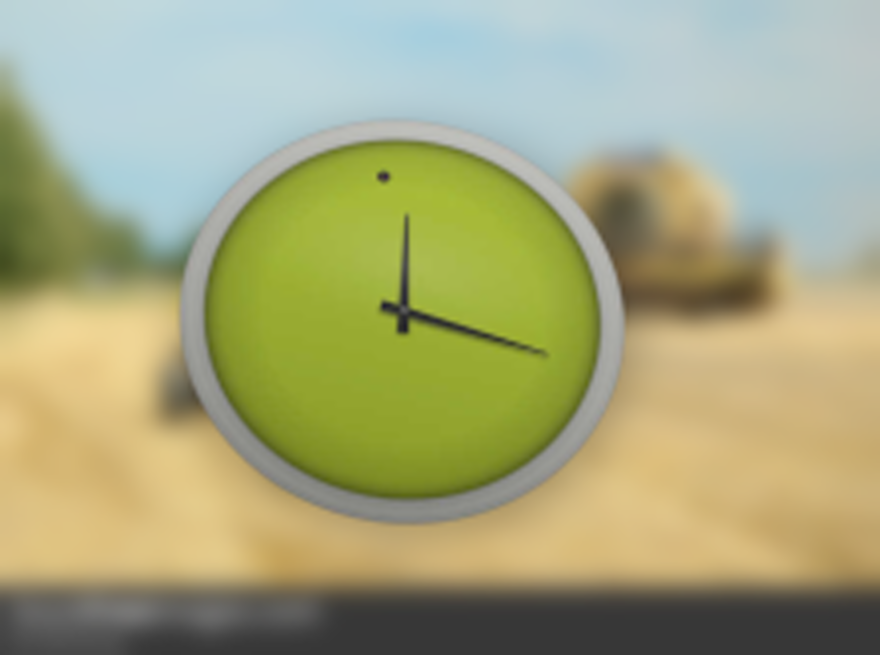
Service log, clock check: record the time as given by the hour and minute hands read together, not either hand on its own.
12:19
